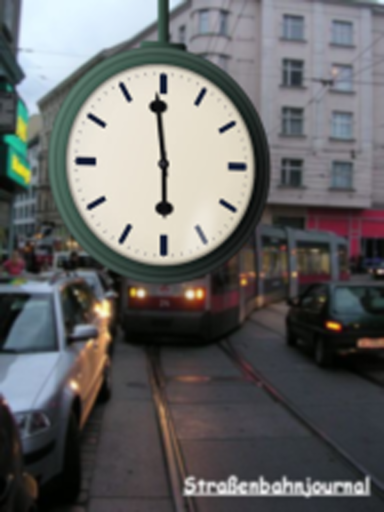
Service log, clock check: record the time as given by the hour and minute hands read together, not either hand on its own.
5:59
